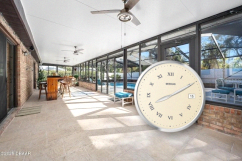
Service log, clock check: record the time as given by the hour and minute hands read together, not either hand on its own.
8:10
